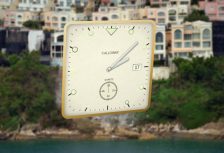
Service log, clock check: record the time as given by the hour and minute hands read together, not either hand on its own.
2:08
